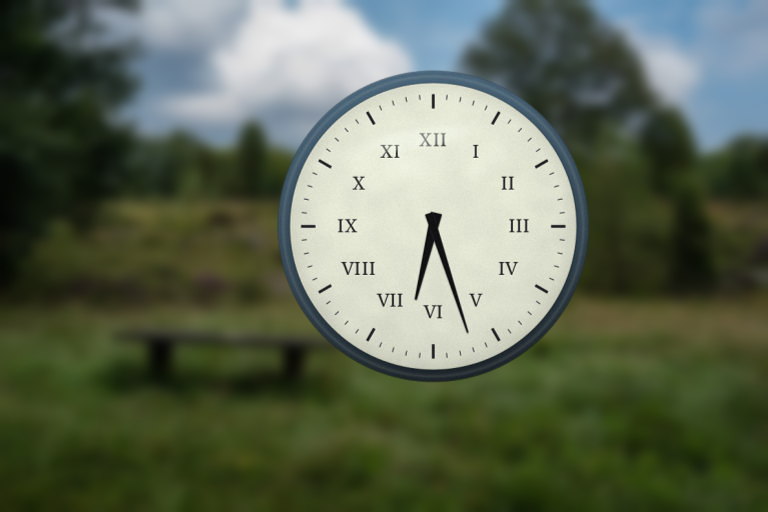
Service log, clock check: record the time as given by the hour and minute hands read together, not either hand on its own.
6:27
